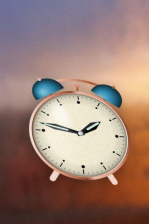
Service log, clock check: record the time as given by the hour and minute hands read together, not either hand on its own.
1:47
